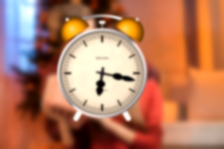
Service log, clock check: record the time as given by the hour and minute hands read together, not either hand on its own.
6:17
